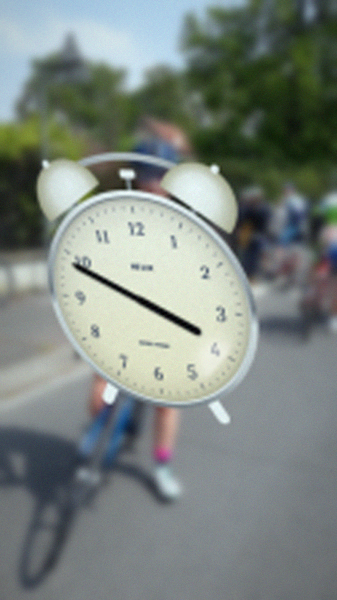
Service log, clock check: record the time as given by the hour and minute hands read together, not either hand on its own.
3:49
